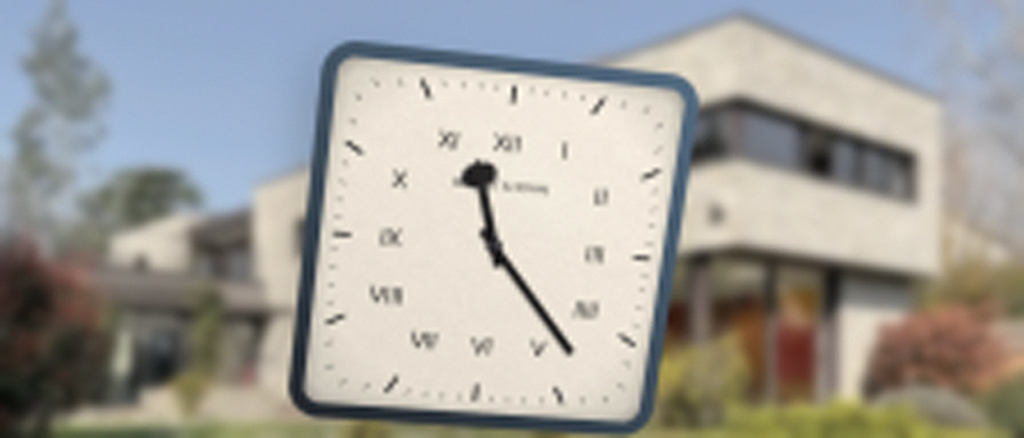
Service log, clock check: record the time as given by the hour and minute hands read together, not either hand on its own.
11:23
